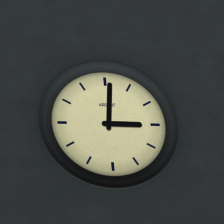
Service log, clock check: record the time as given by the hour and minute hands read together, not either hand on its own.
3:01
